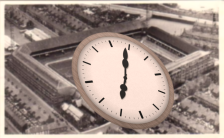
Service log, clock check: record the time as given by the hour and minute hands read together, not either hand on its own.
7:04
